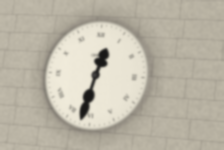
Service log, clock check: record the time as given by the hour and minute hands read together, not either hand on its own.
12:32
